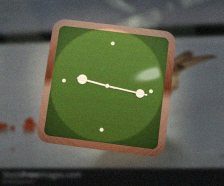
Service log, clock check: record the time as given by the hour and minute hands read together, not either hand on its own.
9:16
